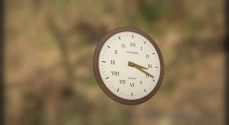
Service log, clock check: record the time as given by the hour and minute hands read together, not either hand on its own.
3:19
